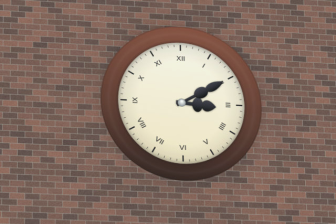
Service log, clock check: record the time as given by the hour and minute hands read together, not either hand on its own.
3:10
